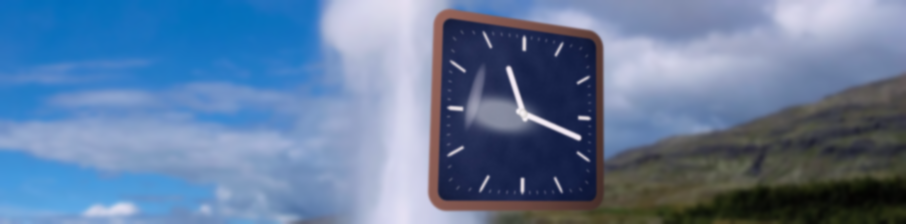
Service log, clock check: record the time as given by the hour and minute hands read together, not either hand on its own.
11:18
